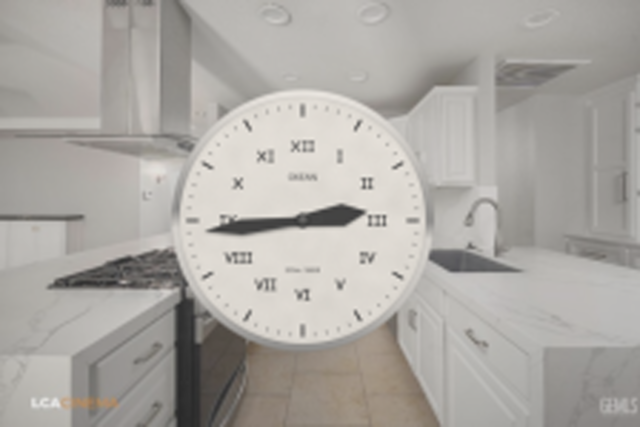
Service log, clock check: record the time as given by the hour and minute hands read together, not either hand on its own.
2:44
